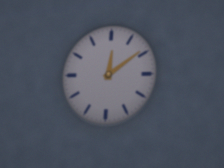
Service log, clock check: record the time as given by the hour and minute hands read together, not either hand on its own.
12:09
